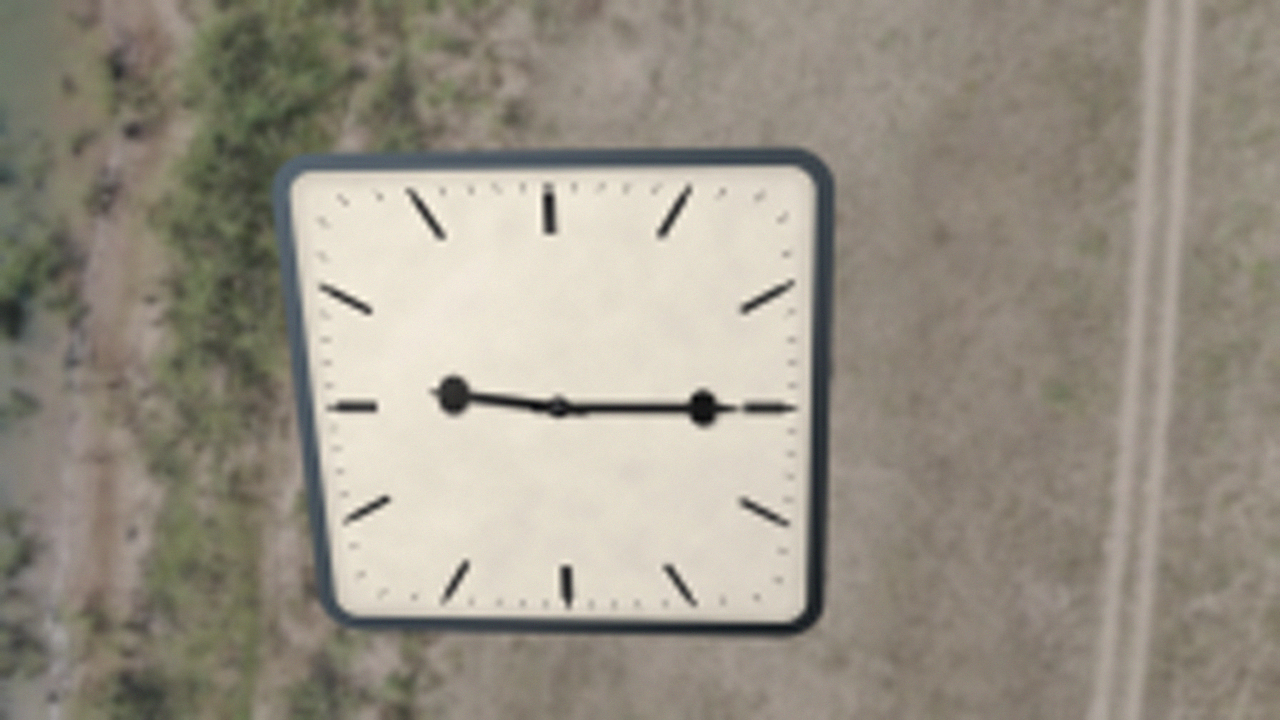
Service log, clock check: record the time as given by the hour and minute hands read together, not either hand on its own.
9:15
